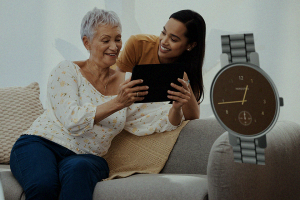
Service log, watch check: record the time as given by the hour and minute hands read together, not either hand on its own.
12:44
